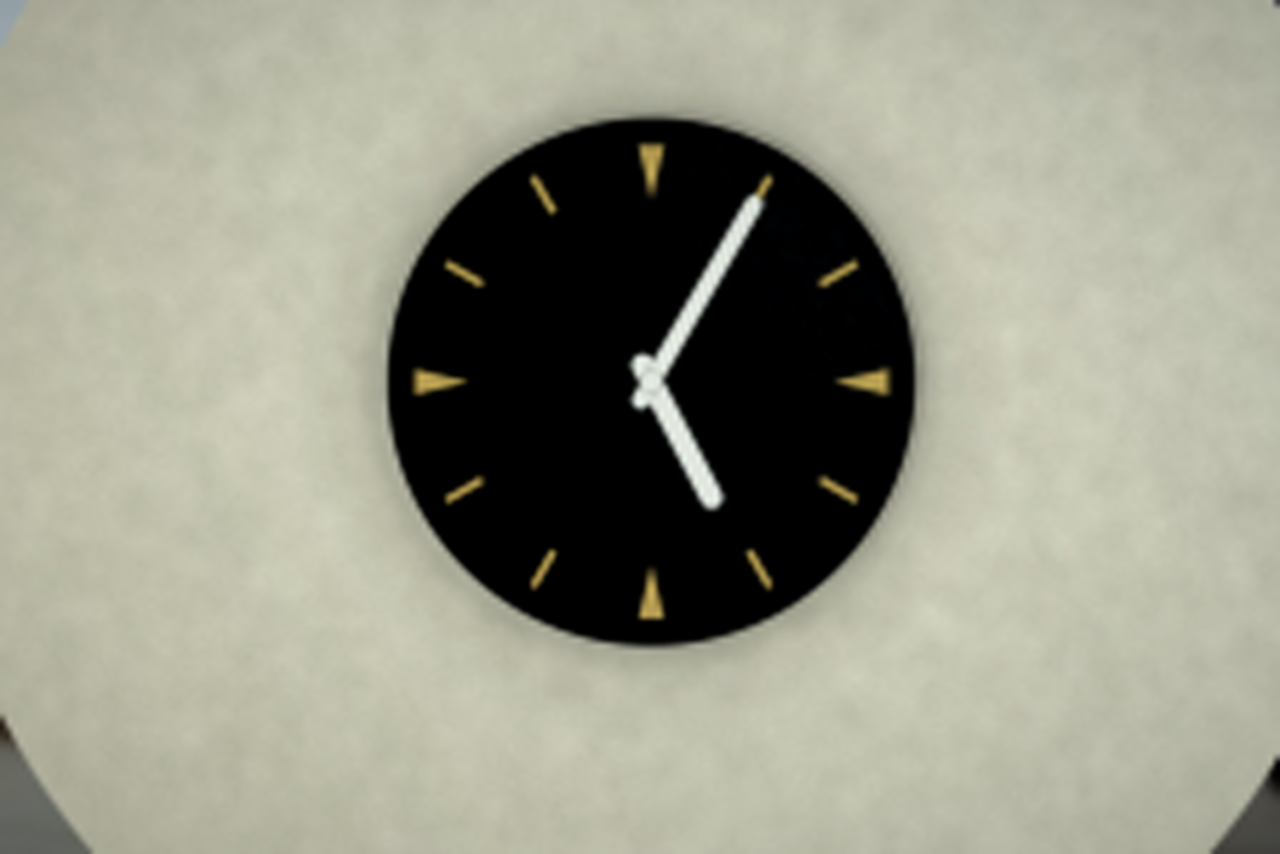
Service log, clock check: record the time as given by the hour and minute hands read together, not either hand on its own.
5:05
